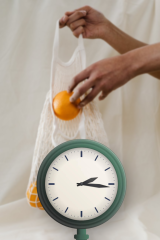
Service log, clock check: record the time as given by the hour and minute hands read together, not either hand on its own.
2:16
